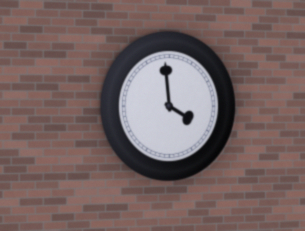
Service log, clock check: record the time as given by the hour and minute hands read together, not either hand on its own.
3:59
